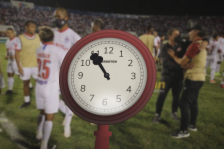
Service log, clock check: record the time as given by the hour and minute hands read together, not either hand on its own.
10:54
